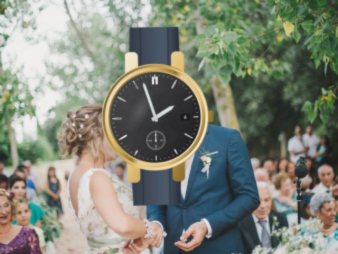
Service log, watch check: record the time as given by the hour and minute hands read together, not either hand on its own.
1:57
